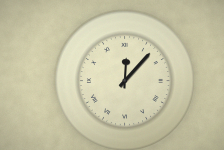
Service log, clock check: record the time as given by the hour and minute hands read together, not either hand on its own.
12:07
